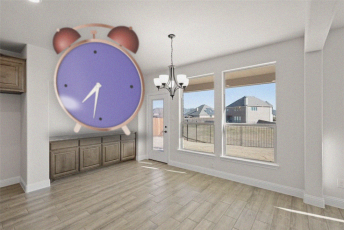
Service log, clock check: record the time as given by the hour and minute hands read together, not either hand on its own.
7:32
